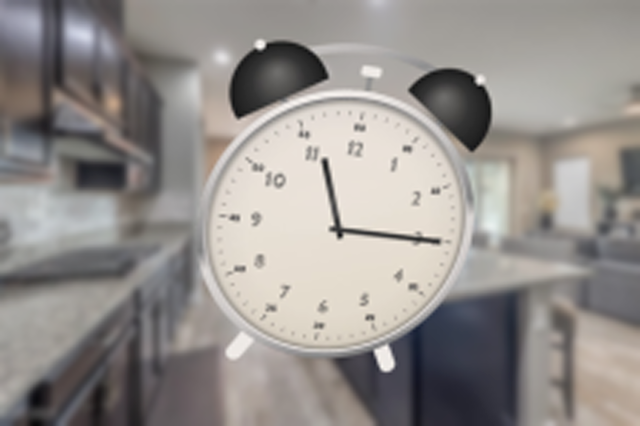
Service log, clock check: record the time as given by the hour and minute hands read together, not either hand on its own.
11:15
